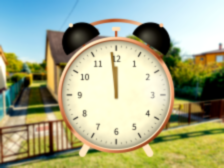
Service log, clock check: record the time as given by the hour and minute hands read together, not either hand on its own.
11:59
